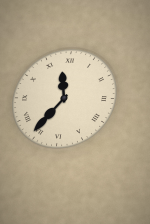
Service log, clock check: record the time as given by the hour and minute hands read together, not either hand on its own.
11:36
